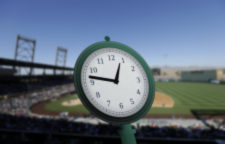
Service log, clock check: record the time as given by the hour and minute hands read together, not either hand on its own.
12:47
